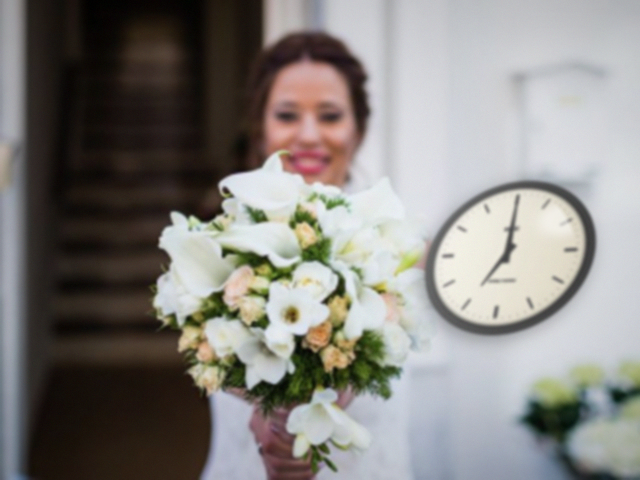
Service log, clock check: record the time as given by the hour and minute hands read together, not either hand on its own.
7:00
